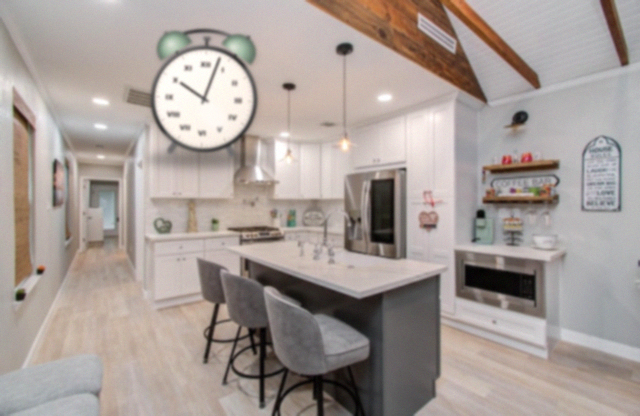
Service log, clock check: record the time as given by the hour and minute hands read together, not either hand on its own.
10:03
